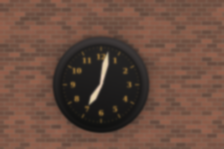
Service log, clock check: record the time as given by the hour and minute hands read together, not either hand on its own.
7:02
